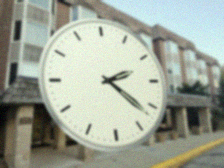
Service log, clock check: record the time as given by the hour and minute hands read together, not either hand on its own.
2:22
